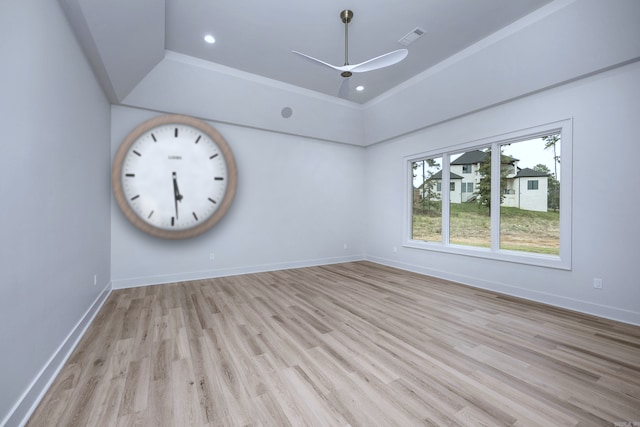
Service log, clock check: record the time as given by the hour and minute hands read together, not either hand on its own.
5:29
